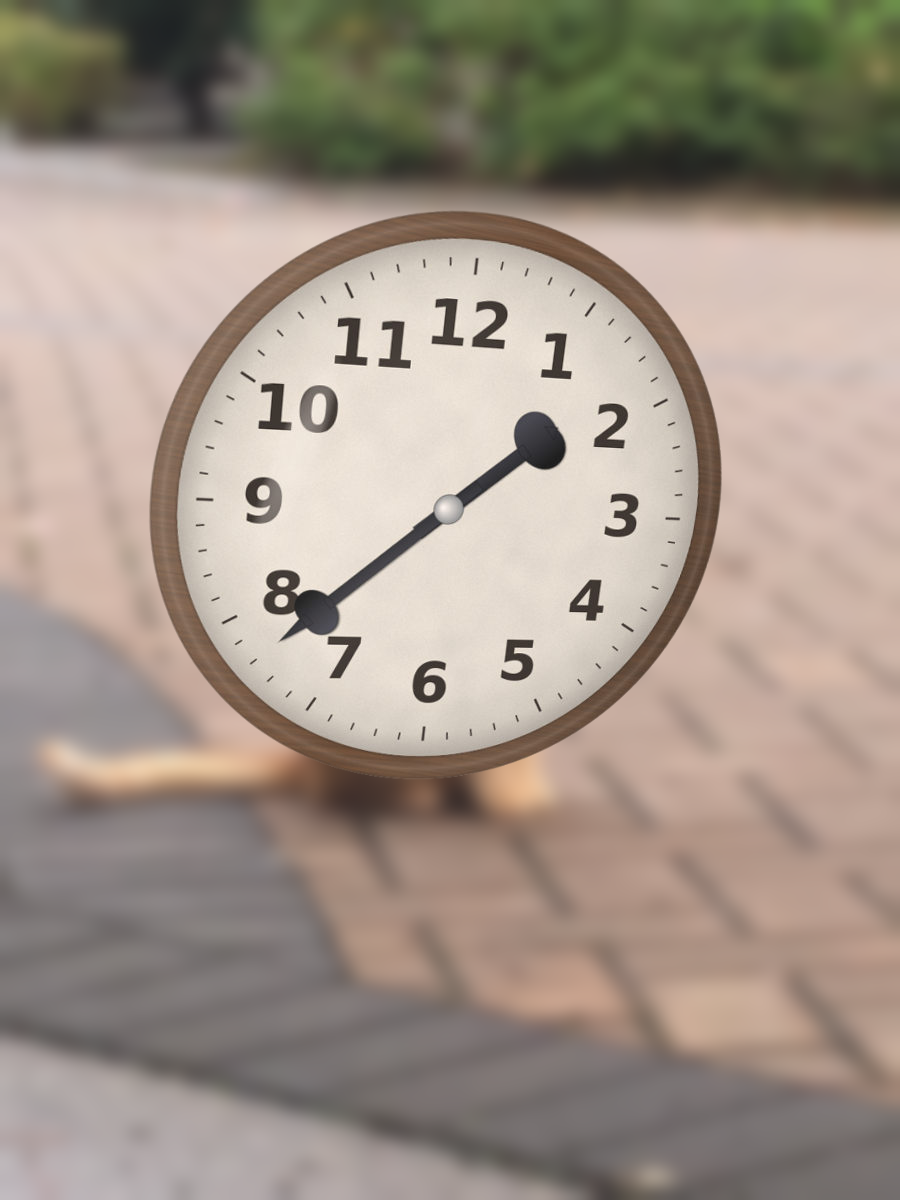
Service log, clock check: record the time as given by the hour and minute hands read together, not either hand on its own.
1:38
